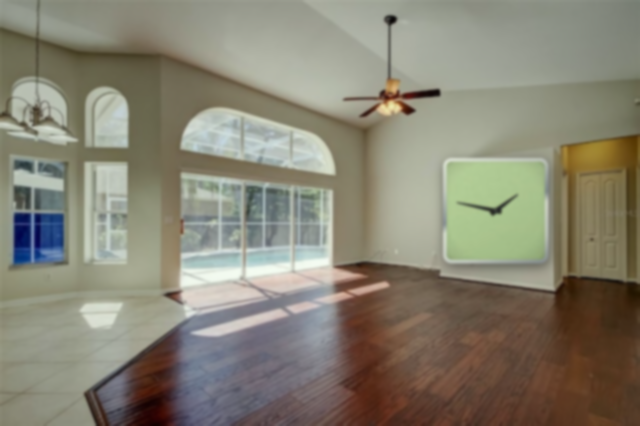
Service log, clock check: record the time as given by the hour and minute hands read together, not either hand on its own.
1:47
